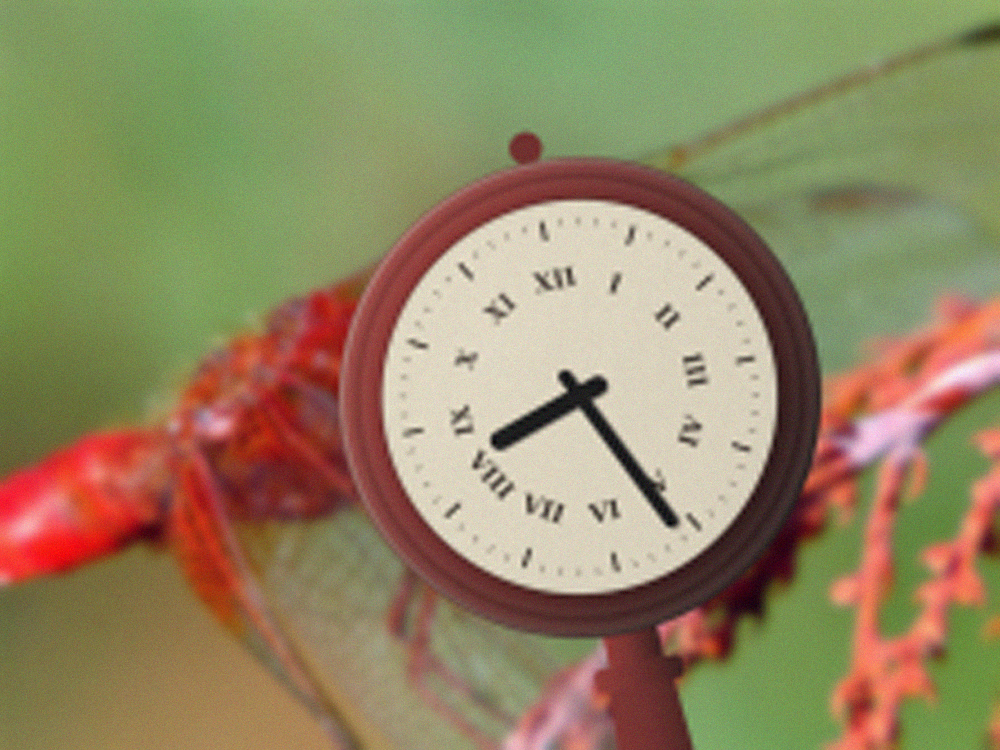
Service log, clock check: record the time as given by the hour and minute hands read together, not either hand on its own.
8:26
